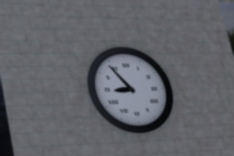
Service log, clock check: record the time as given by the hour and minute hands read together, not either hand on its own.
8:54
